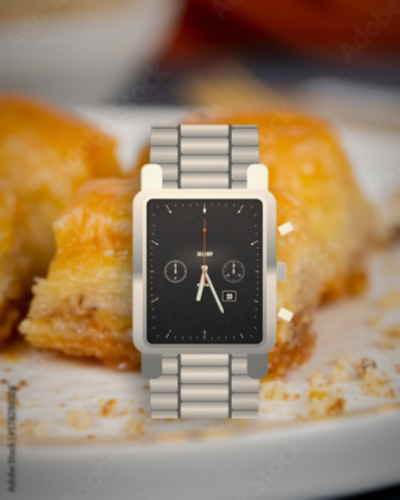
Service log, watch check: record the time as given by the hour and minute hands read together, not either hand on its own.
6:26
